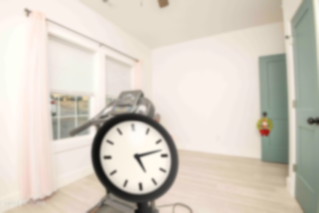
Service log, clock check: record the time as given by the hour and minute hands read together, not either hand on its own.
5:13
